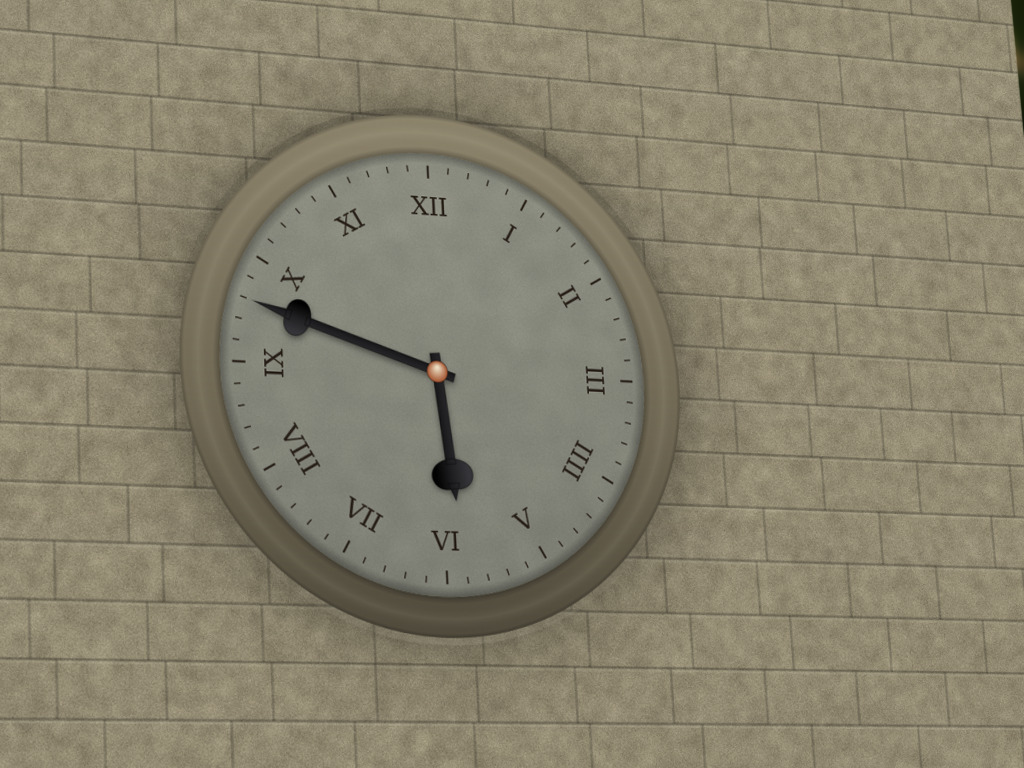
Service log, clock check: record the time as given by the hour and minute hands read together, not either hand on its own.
5:48
